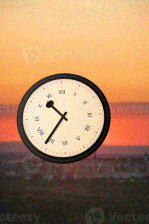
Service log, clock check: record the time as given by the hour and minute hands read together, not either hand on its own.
10:36
